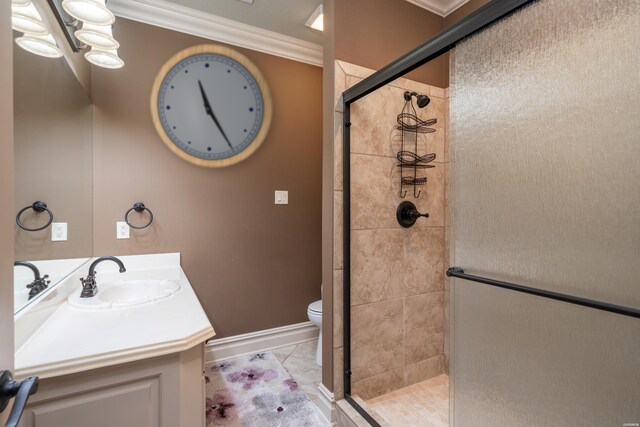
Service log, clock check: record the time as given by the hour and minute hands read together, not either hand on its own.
11:25
